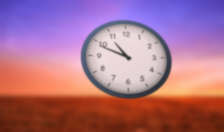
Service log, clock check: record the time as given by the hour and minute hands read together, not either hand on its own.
10:49
